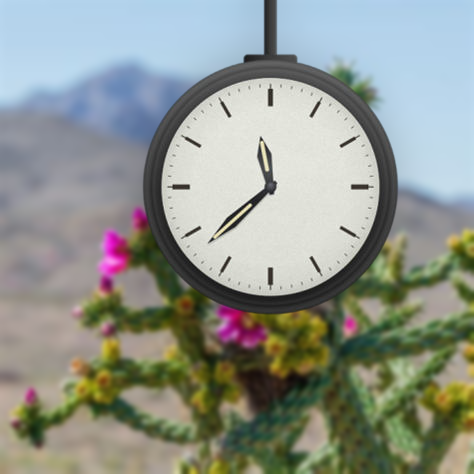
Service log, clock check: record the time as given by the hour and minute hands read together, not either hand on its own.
11:38
